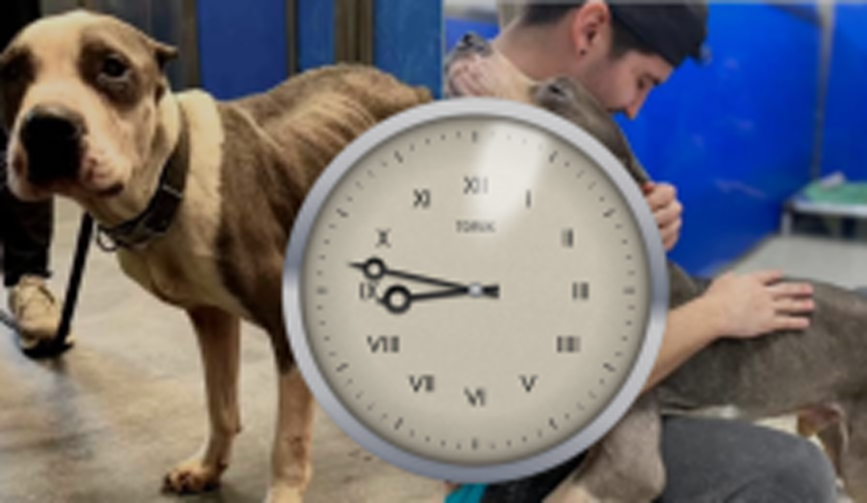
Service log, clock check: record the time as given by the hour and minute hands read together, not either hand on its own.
8:47
